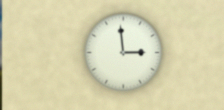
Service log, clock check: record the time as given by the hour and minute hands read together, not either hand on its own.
2:59
